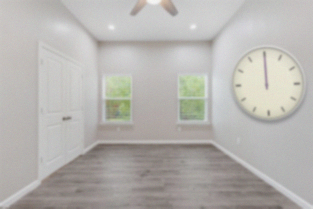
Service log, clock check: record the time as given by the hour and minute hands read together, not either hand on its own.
12:00
